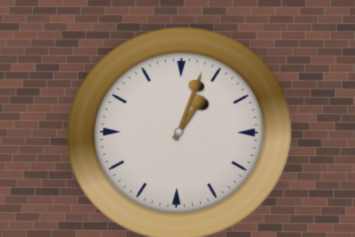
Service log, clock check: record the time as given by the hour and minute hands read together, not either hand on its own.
1:03
